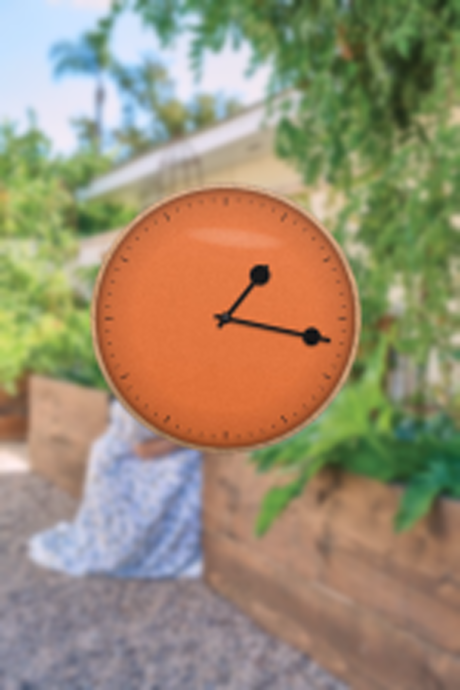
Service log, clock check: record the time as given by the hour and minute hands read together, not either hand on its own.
1:17
